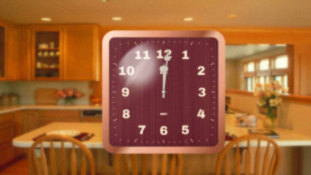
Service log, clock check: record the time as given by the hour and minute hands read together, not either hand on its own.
12:01
